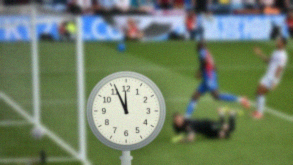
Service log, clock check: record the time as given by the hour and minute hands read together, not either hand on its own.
11:56
